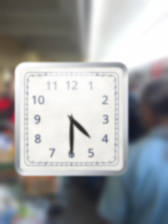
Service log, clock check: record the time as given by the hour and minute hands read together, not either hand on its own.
4:30
